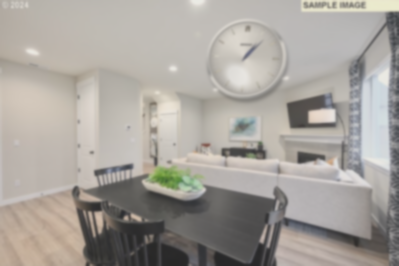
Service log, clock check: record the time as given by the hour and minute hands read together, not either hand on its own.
1:07
